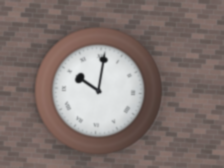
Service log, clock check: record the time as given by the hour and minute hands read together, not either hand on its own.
10:01
